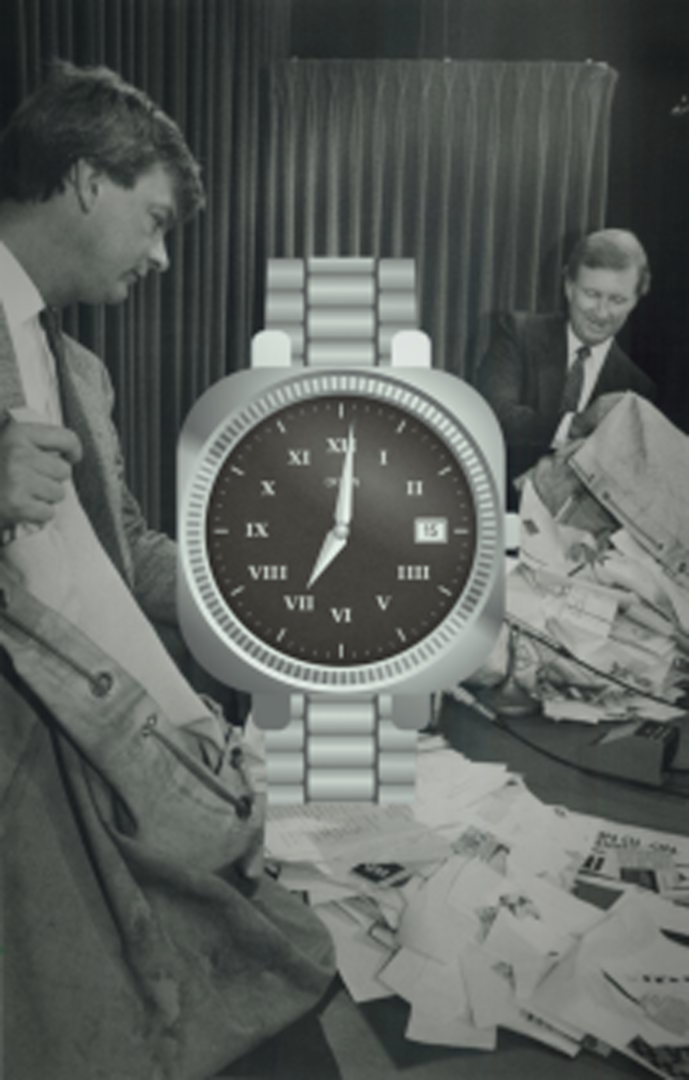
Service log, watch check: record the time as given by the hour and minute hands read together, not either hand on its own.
7:01
